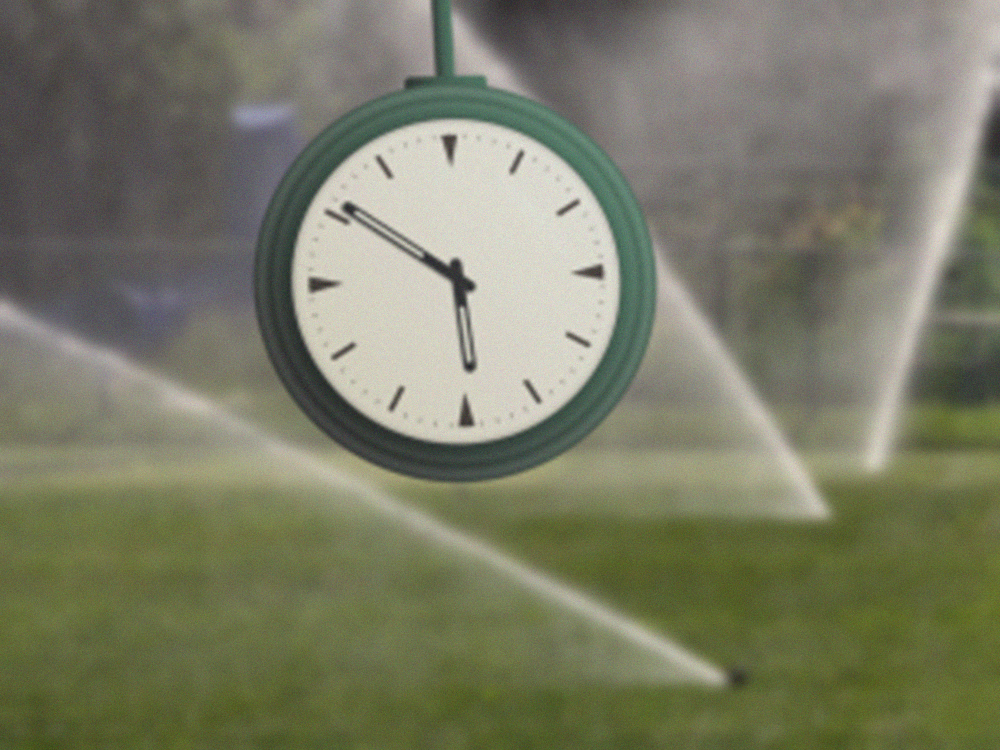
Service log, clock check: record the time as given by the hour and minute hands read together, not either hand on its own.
5:51
